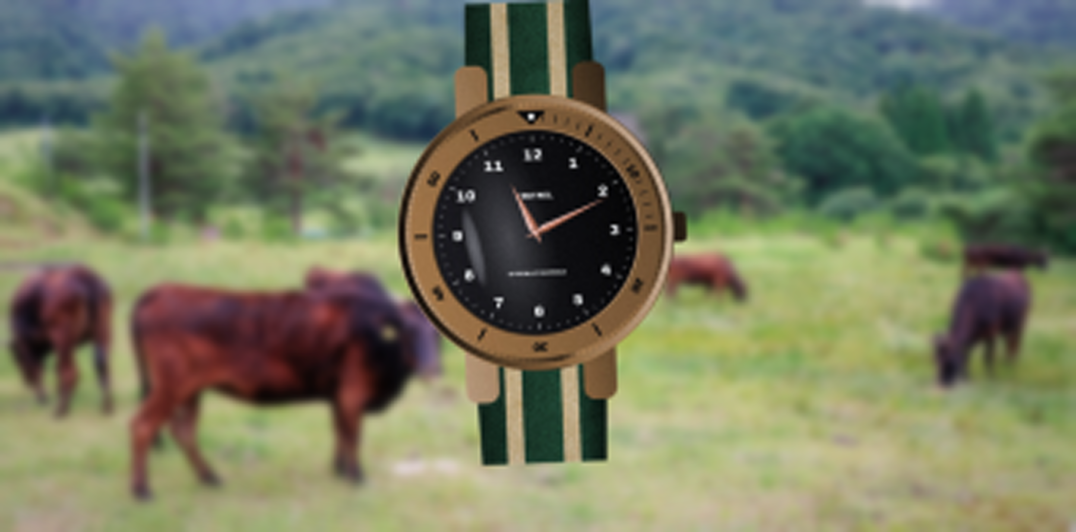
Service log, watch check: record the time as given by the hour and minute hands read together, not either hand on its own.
11:11
